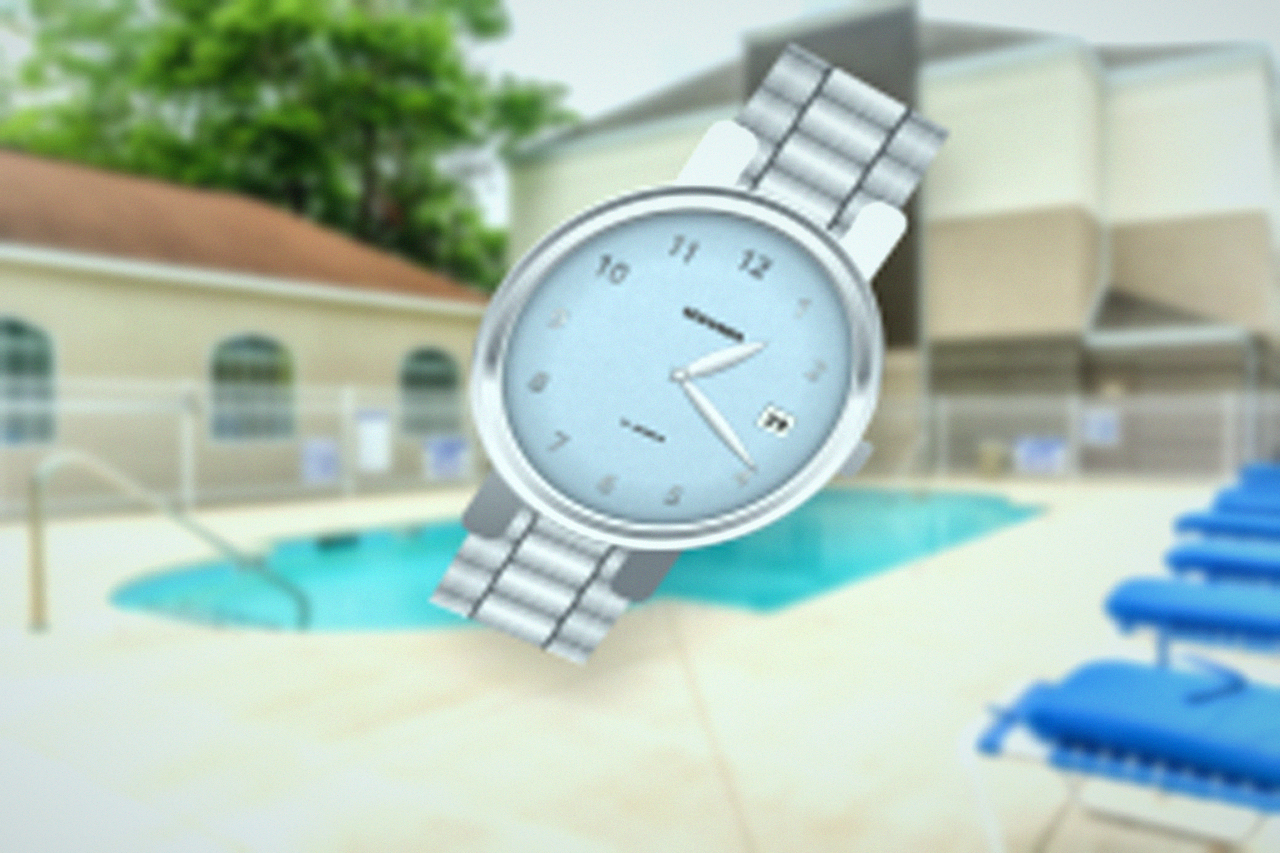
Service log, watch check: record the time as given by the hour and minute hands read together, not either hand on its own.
1:19
